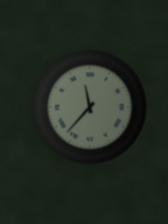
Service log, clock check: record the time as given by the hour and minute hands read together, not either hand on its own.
11:37
